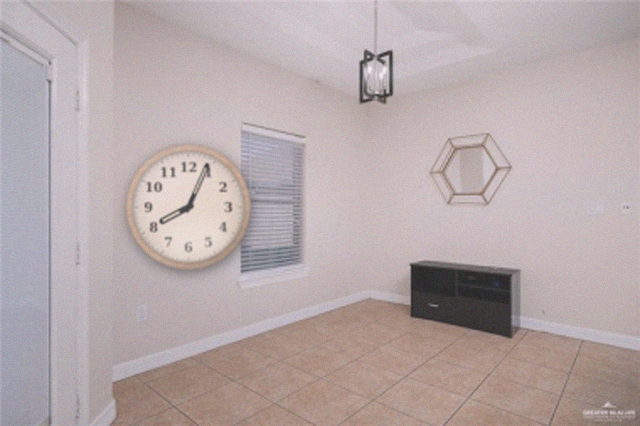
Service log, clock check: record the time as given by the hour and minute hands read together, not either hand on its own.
8:04
